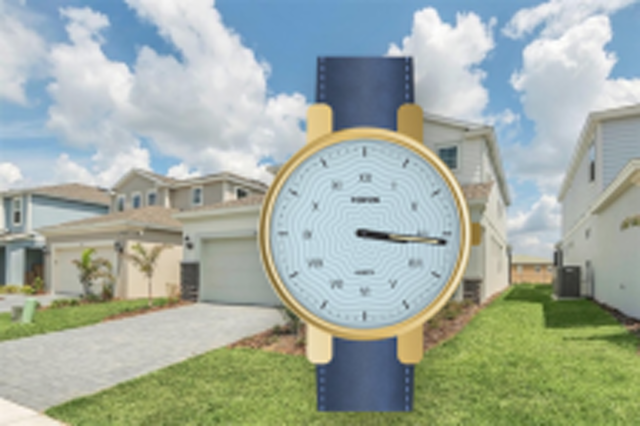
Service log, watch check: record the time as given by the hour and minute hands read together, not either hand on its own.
3:16
